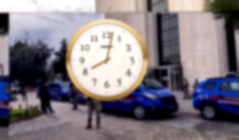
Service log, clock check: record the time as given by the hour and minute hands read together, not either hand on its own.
8:02
